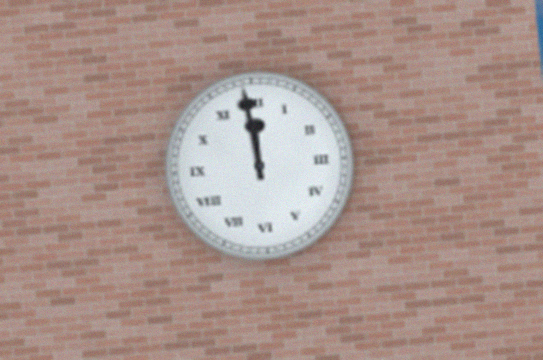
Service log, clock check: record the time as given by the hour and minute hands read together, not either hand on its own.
11:59
